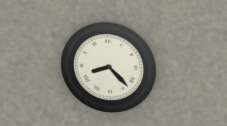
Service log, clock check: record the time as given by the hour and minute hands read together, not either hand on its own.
8:23
